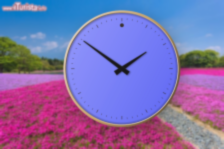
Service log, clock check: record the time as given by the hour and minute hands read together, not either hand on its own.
1:51
